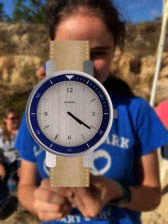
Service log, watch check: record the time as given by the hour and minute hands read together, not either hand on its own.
4:21
